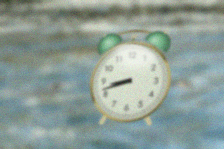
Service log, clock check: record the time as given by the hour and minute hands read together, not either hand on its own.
8:42
